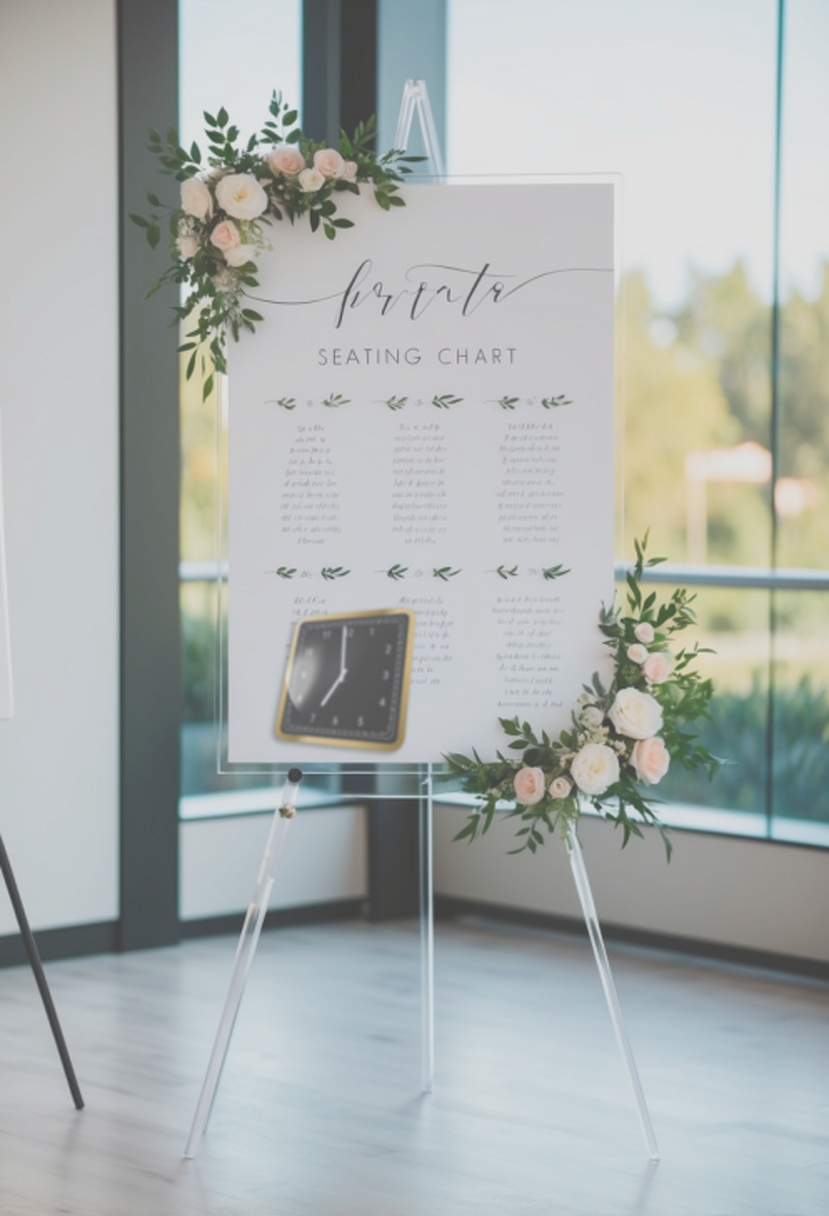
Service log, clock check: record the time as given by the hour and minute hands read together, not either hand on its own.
6:59
